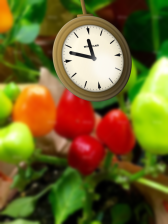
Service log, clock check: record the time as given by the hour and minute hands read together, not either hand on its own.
11:48
